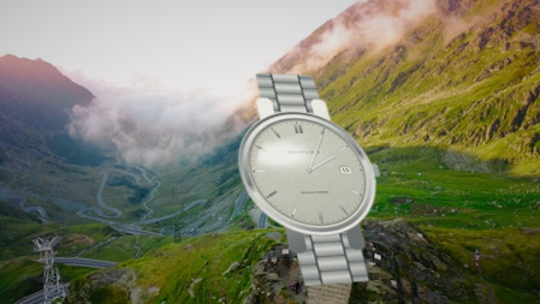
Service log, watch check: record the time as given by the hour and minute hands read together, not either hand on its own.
2:05
